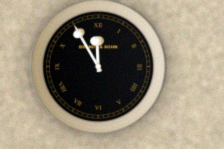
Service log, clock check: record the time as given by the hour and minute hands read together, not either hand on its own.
11:55
